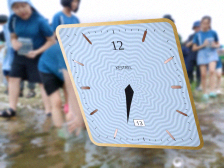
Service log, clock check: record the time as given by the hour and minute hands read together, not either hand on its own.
6:33
